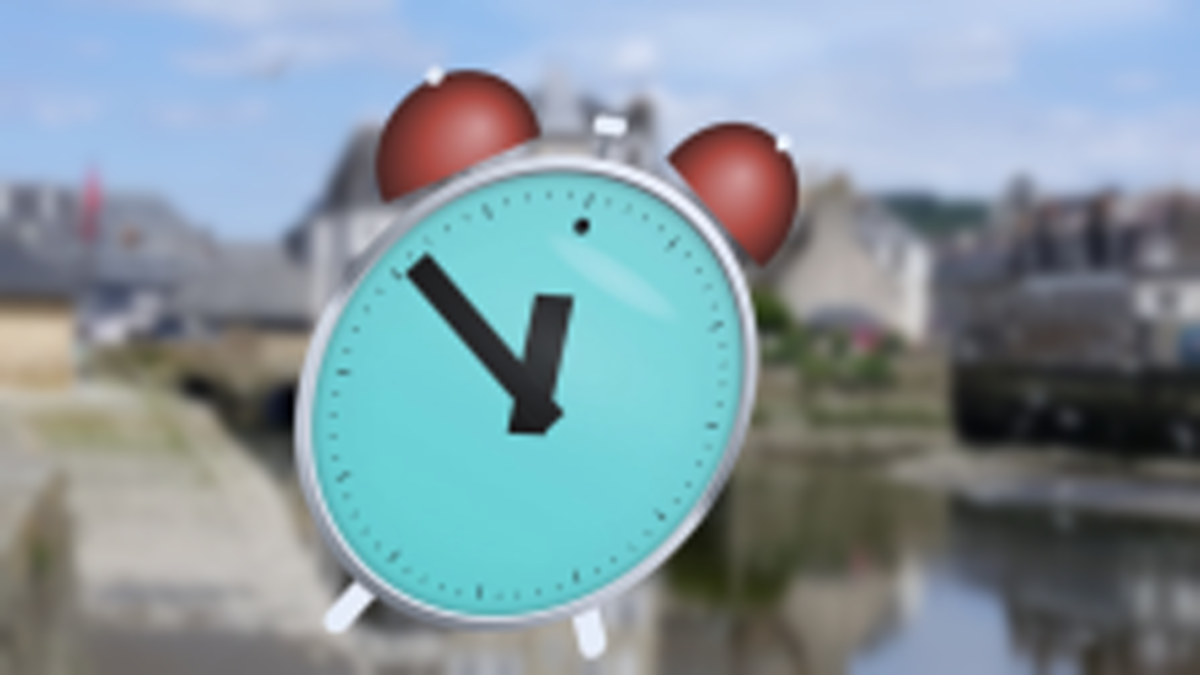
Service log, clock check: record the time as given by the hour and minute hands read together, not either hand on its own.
11:51
